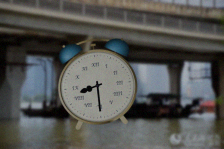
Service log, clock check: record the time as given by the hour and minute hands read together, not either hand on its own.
8:30
